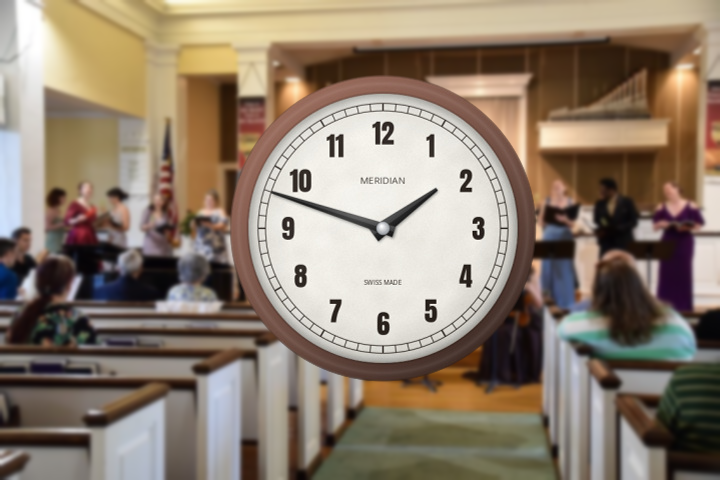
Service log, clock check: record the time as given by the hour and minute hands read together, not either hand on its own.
1:48
